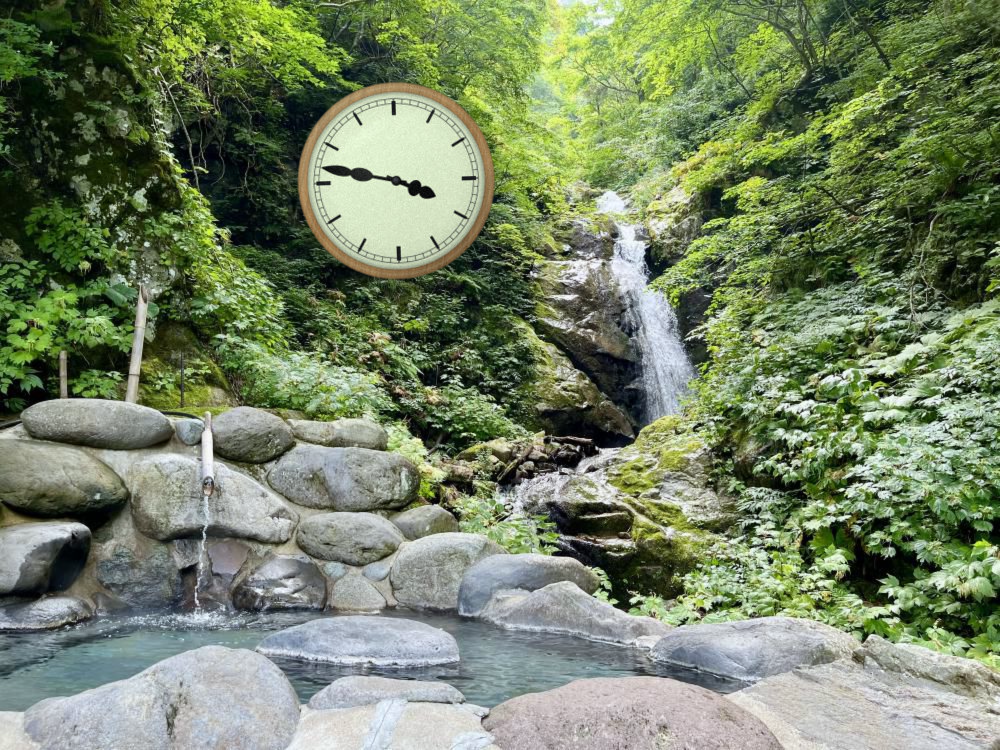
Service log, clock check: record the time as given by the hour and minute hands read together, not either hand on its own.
3:47
